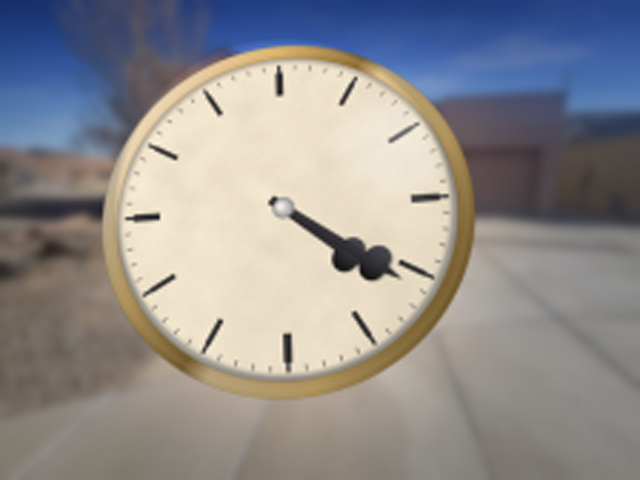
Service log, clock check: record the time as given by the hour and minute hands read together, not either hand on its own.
4:21
